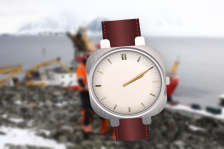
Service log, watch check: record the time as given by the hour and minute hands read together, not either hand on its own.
2:10
